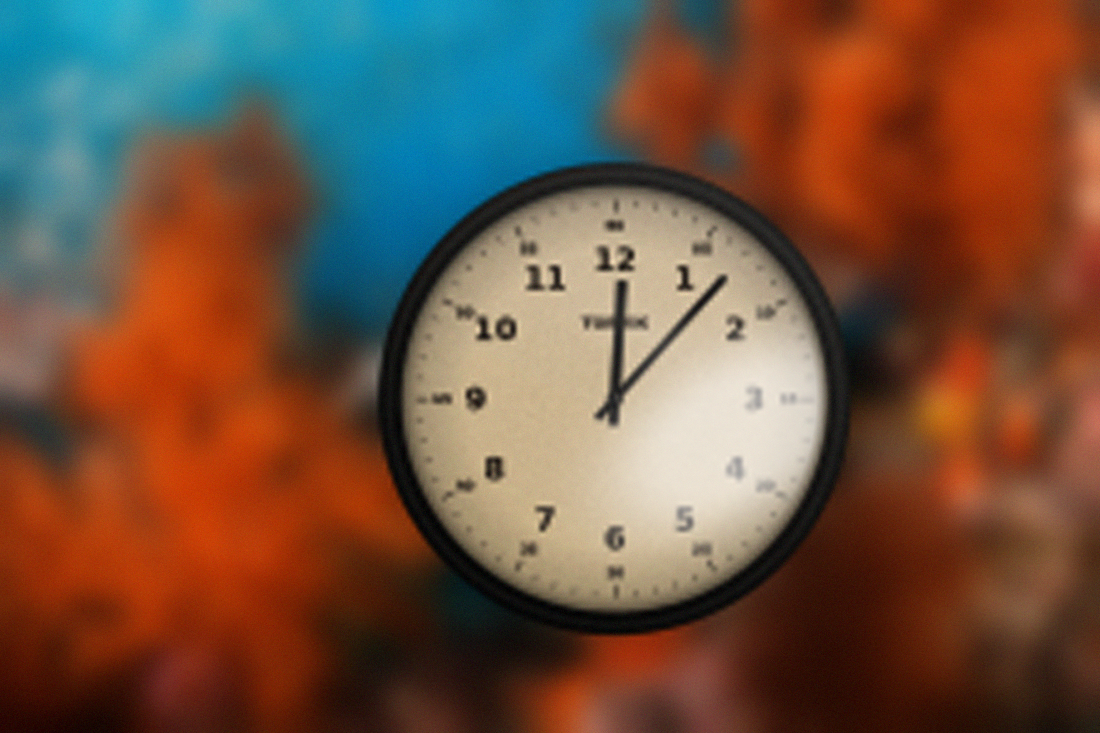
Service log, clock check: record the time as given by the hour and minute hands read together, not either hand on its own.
12:07
